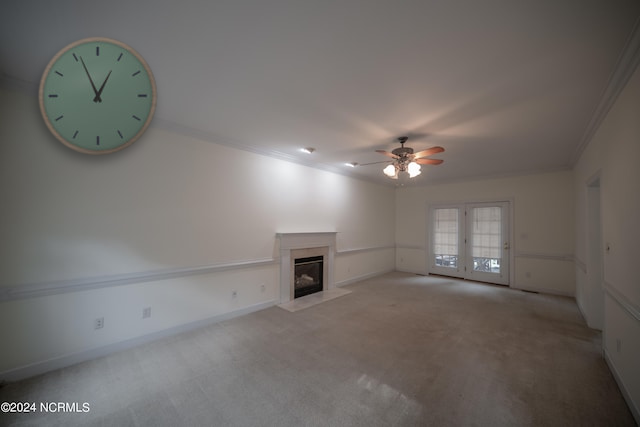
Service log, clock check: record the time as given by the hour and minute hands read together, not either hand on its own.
12:56
